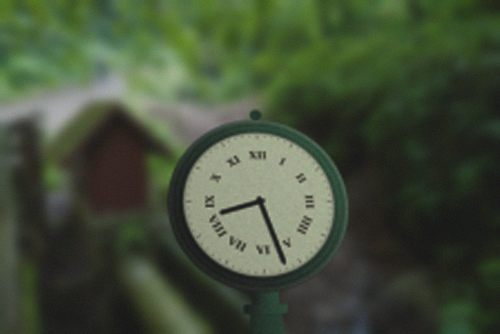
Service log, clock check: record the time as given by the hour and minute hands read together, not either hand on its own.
8:27
